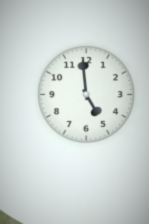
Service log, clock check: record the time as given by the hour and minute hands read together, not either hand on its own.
4:59
